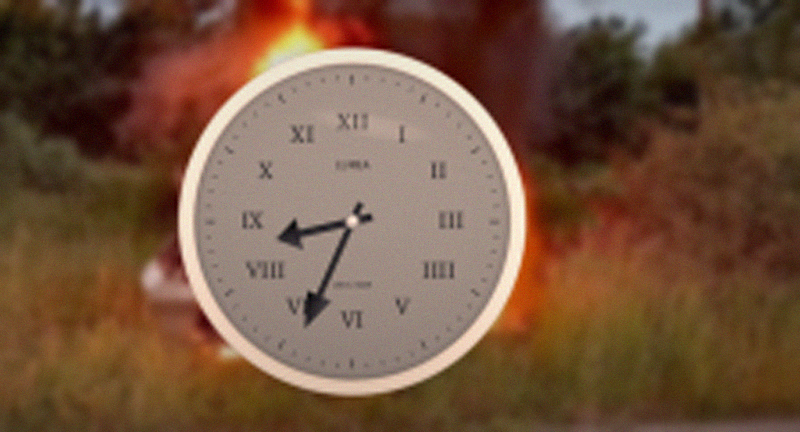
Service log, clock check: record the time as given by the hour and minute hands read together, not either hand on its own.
8:34
